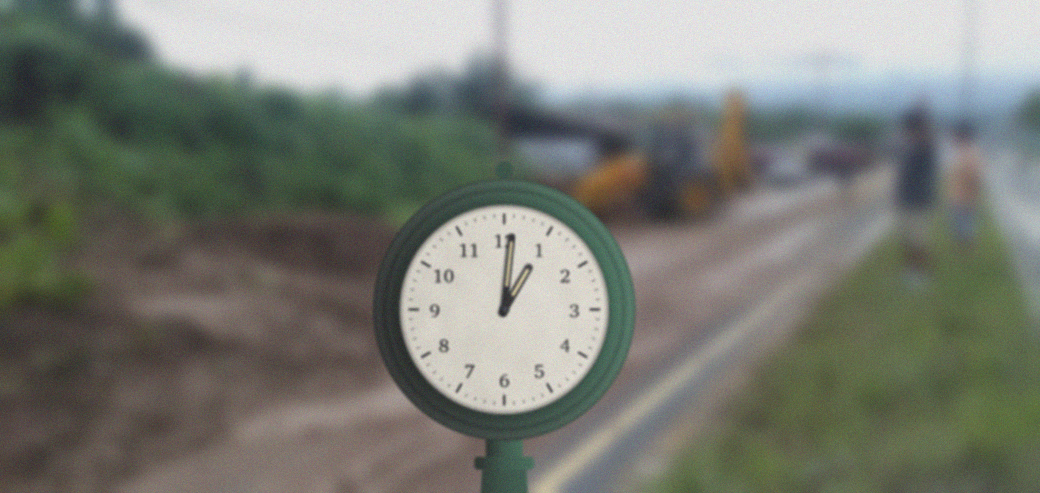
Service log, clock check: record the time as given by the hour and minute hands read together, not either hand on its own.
1:01
